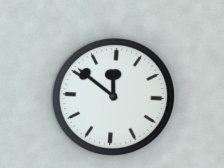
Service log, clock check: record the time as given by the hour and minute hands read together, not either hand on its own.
11:51
